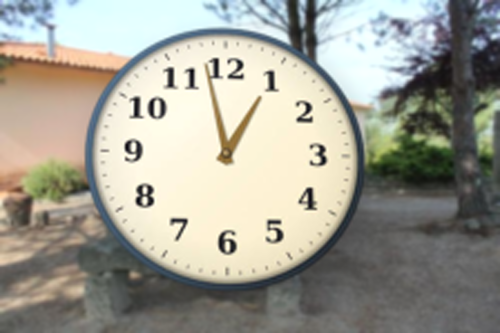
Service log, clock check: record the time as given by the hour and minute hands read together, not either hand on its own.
12:58
